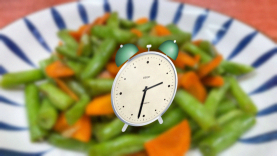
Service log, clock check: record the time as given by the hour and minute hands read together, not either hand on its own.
2:32
